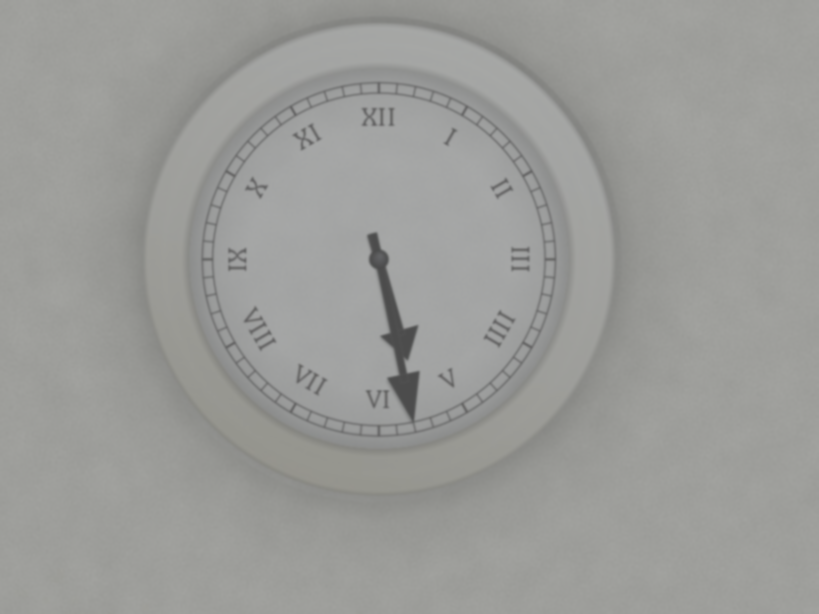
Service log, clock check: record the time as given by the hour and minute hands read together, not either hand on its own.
5:28
